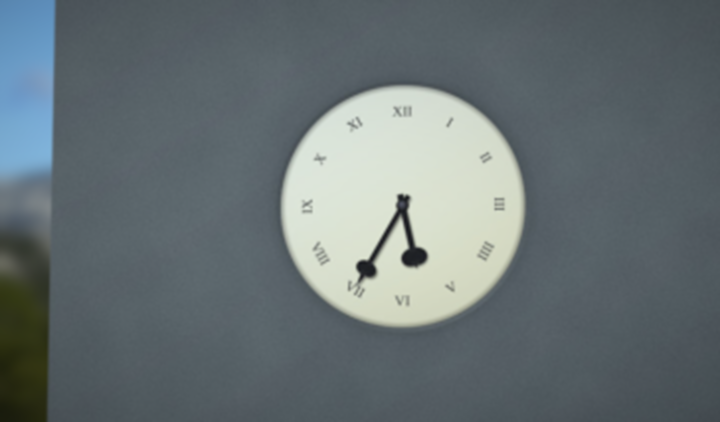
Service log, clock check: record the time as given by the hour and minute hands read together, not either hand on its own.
5:35
